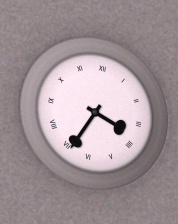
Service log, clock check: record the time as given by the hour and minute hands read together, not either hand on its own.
3:34
